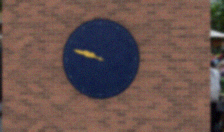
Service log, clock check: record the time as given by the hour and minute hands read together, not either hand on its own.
9:48
